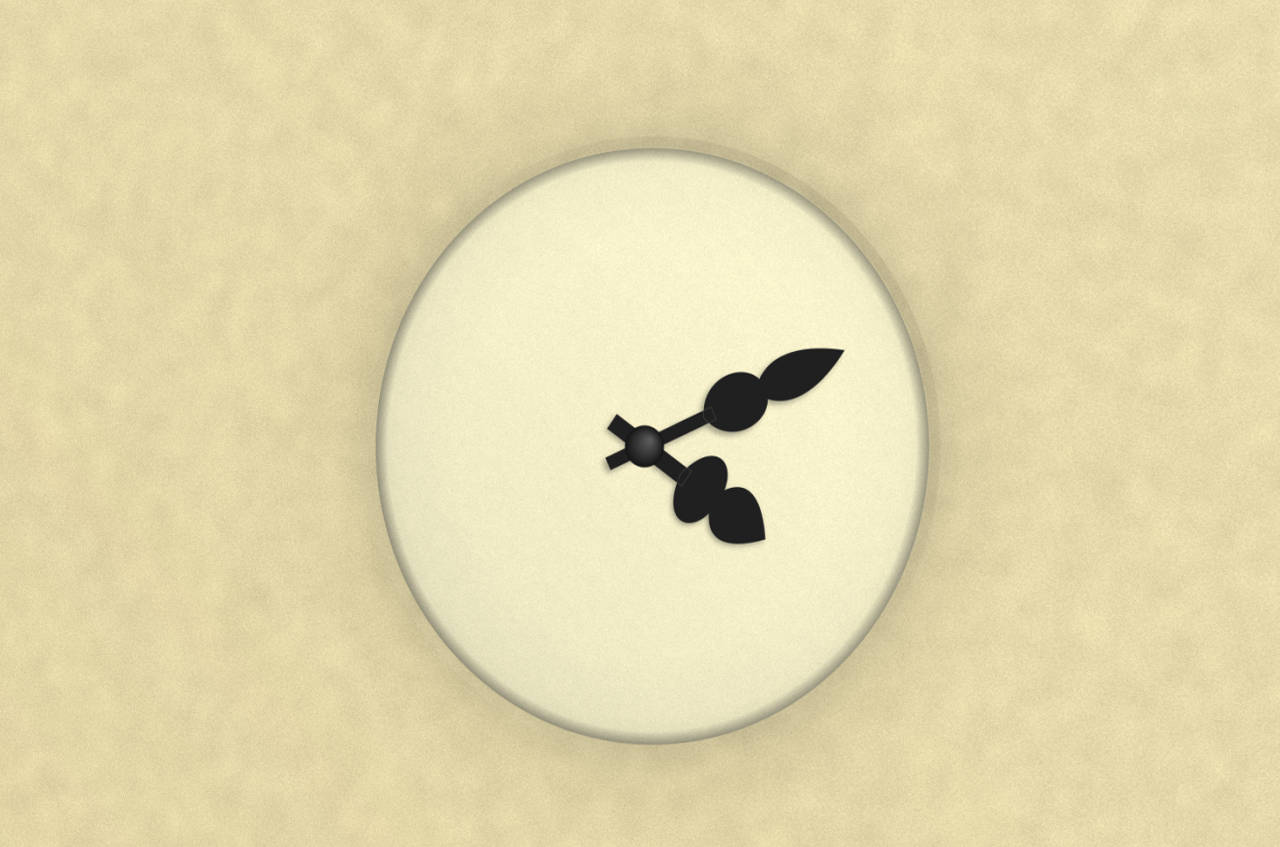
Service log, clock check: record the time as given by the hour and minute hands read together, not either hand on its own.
4:11
